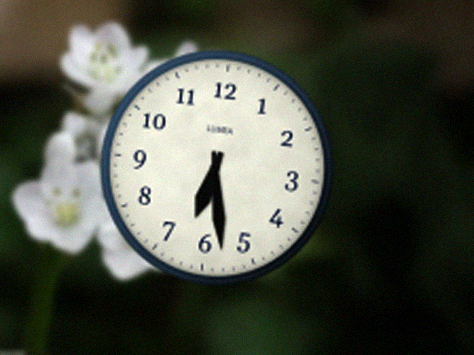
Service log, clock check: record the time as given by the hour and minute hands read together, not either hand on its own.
6:28
